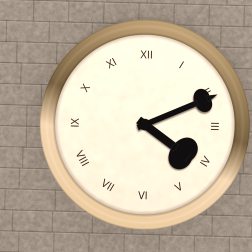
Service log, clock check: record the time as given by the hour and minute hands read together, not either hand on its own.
4:11
